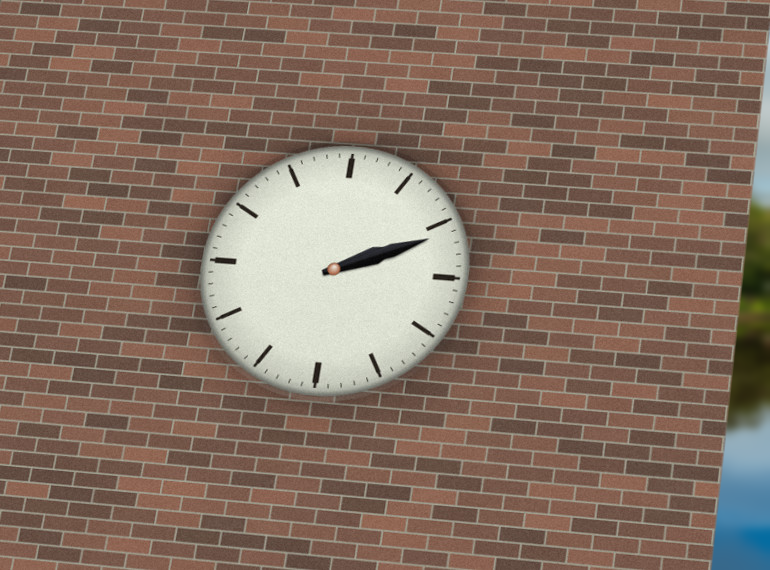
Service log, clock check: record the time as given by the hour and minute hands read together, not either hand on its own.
2:11
